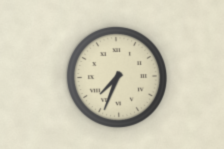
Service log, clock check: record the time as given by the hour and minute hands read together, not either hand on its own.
7:34
